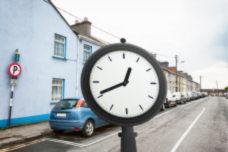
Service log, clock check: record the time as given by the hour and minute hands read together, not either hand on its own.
12:41
